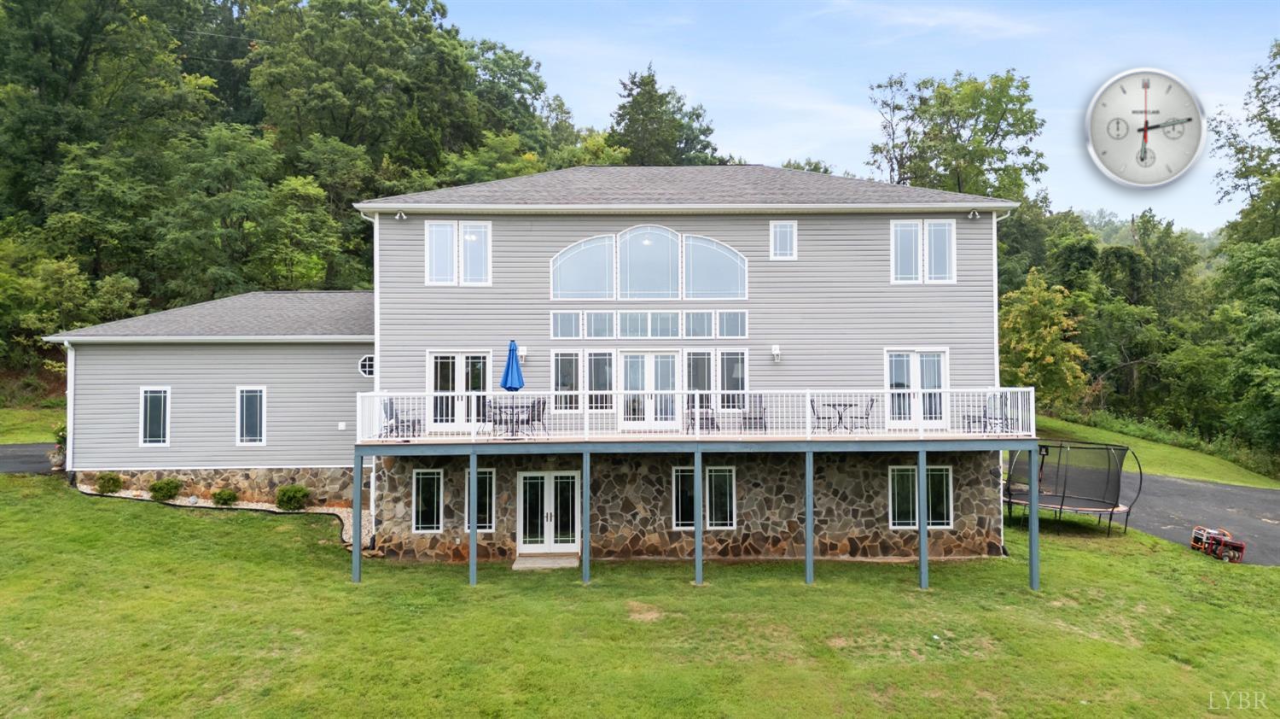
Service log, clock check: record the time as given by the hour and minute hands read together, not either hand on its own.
6:13
